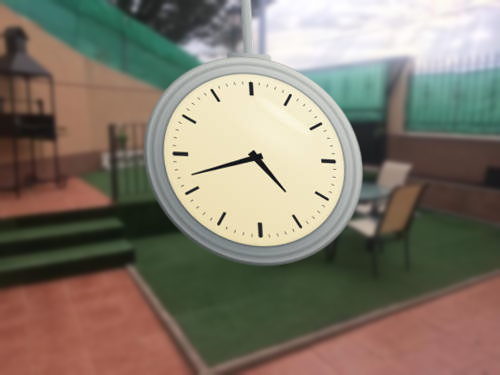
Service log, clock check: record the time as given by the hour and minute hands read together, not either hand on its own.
4:42
